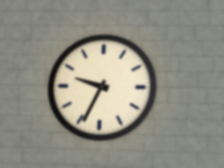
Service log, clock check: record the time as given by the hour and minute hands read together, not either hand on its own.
9:34
